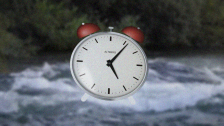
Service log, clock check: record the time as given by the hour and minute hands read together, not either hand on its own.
5:06
